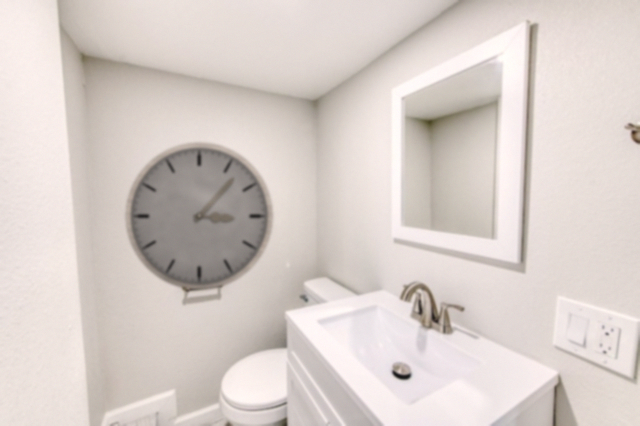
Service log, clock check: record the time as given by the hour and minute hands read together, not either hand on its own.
3:07
